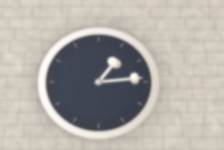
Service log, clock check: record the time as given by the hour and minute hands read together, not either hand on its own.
1:14
